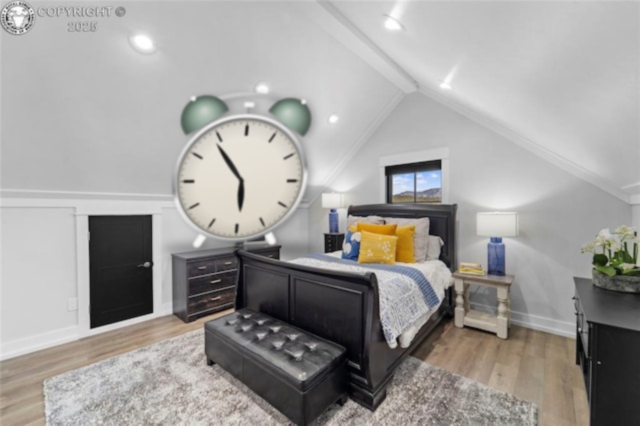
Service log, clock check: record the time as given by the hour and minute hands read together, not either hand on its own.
5:54
